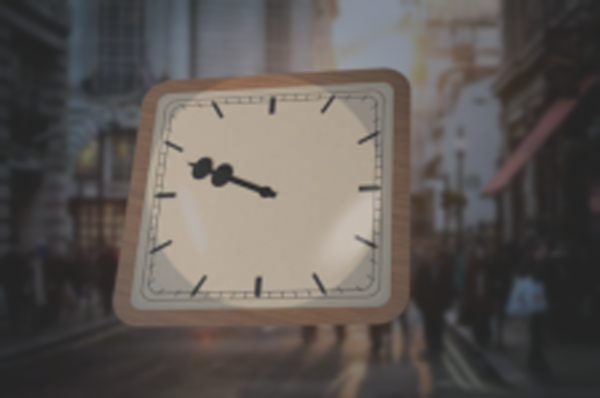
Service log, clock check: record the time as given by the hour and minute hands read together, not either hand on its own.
9:49
